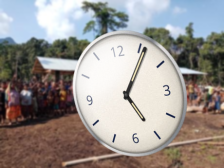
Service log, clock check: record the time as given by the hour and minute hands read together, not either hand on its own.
5:06
